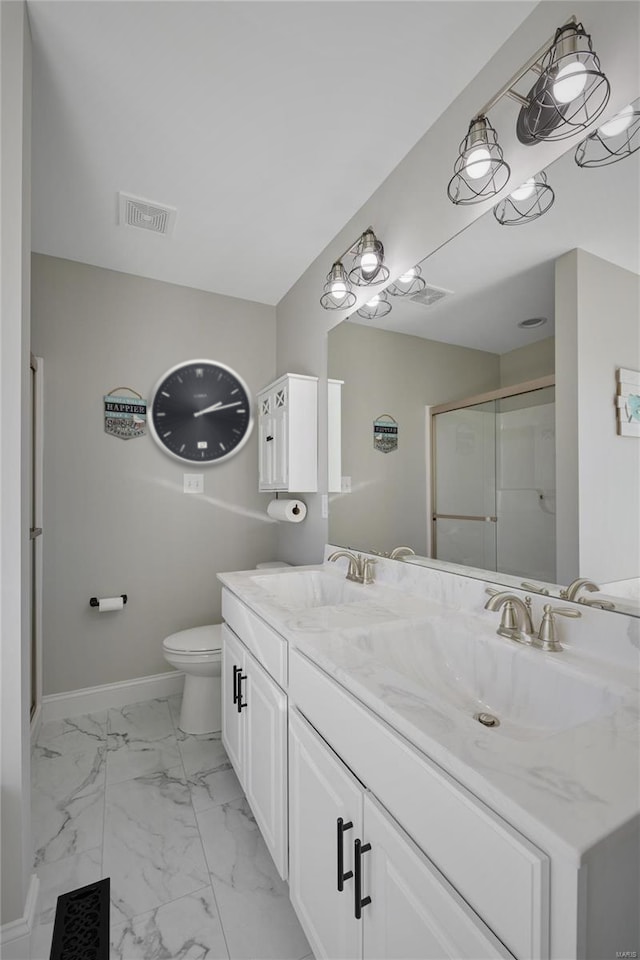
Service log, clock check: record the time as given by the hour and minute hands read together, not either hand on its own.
2:13
